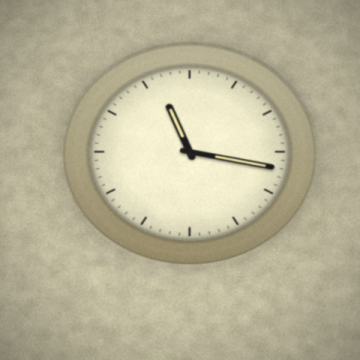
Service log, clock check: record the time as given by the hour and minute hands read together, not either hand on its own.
11:17
